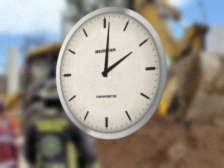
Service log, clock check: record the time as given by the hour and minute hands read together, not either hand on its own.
2:01
